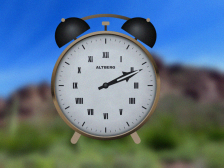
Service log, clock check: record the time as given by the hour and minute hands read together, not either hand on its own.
2:11
